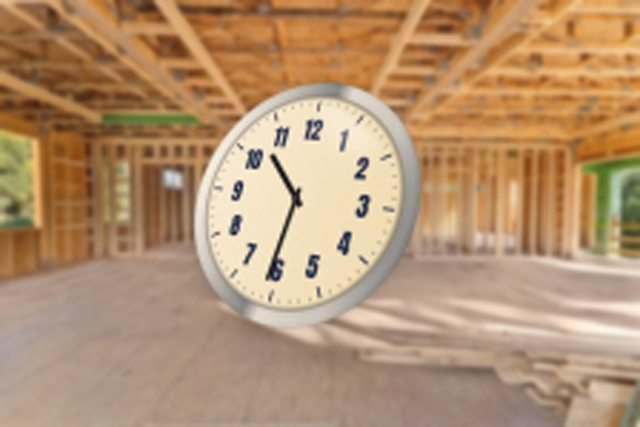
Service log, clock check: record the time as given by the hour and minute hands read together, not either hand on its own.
10:31
